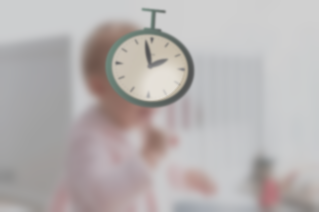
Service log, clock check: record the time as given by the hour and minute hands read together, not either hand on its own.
1:58
